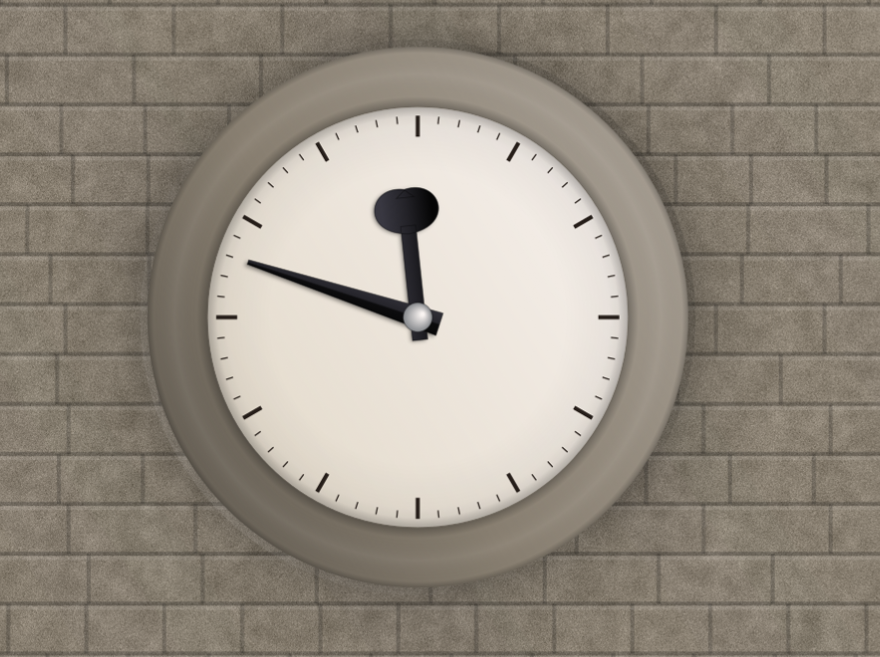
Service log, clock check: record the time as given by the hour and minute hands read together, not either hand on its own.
11:48
